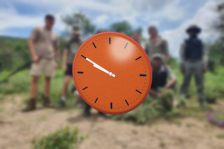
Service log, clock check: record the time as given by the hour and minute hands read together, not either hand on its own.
9:50
